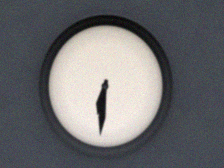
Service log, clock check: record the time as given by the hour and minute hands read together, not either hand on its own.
6:31
